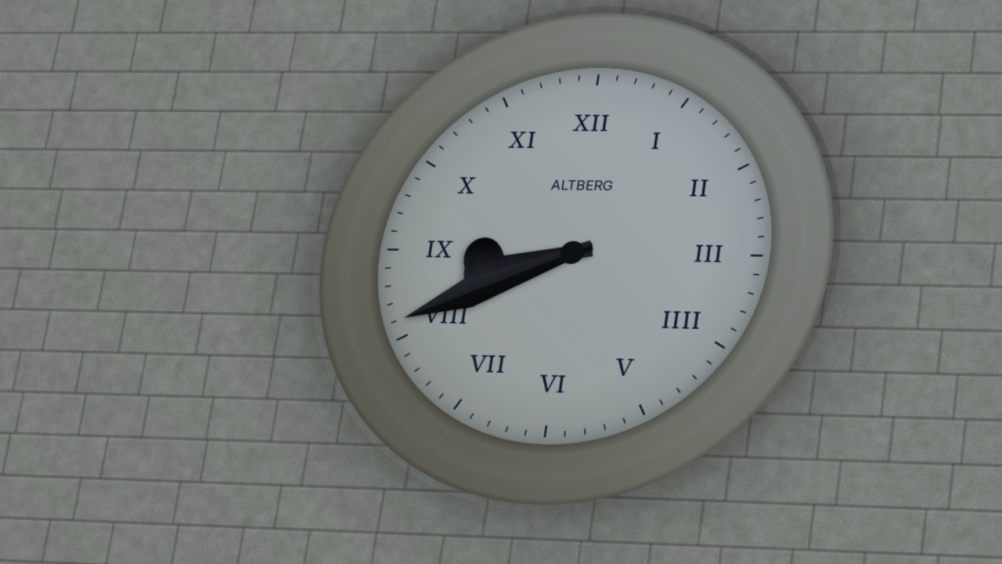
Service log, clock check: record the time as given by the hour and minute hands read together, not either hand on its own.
8:41
